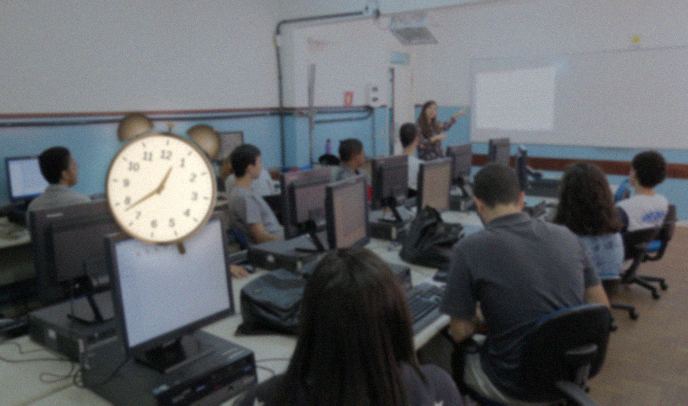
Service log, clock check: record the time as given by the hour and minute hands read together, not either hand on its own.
12:38
